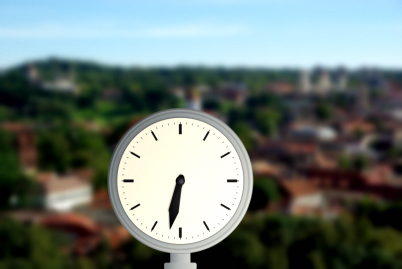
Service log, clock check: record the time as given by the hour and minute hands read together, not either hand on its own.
6:32
